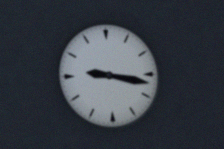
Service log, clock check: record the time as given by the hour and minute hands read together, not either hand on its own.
9:17
